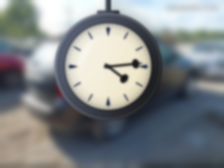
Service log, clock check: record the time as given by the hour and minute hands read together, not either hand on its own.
4:14
